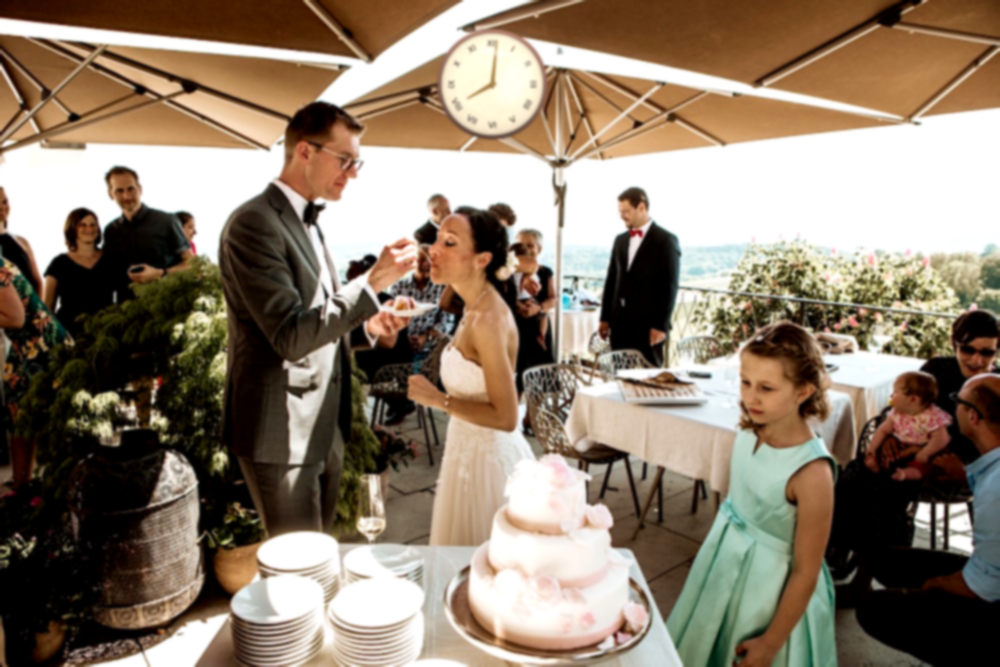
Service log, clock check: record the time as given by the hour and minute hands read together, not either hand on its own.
8:01
